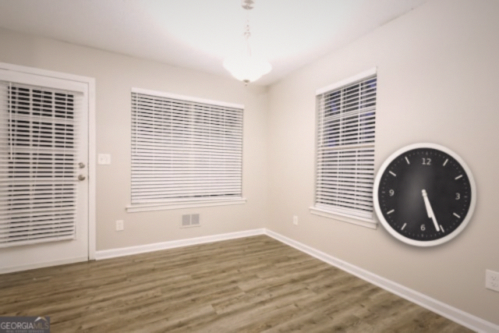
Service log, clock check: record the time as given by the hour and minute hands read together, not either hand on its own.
5:26
